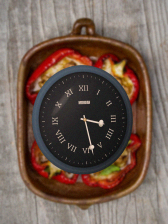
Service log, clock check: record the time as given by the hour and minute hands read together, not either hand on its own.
3:28
